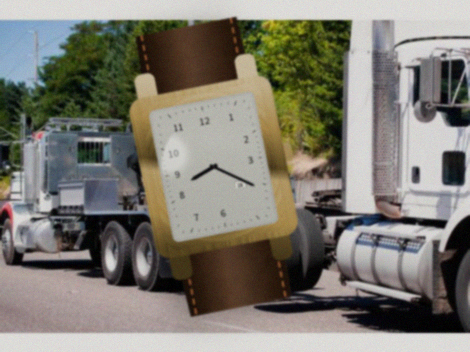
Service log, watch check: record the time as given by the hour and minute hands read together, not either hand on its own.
8:21
